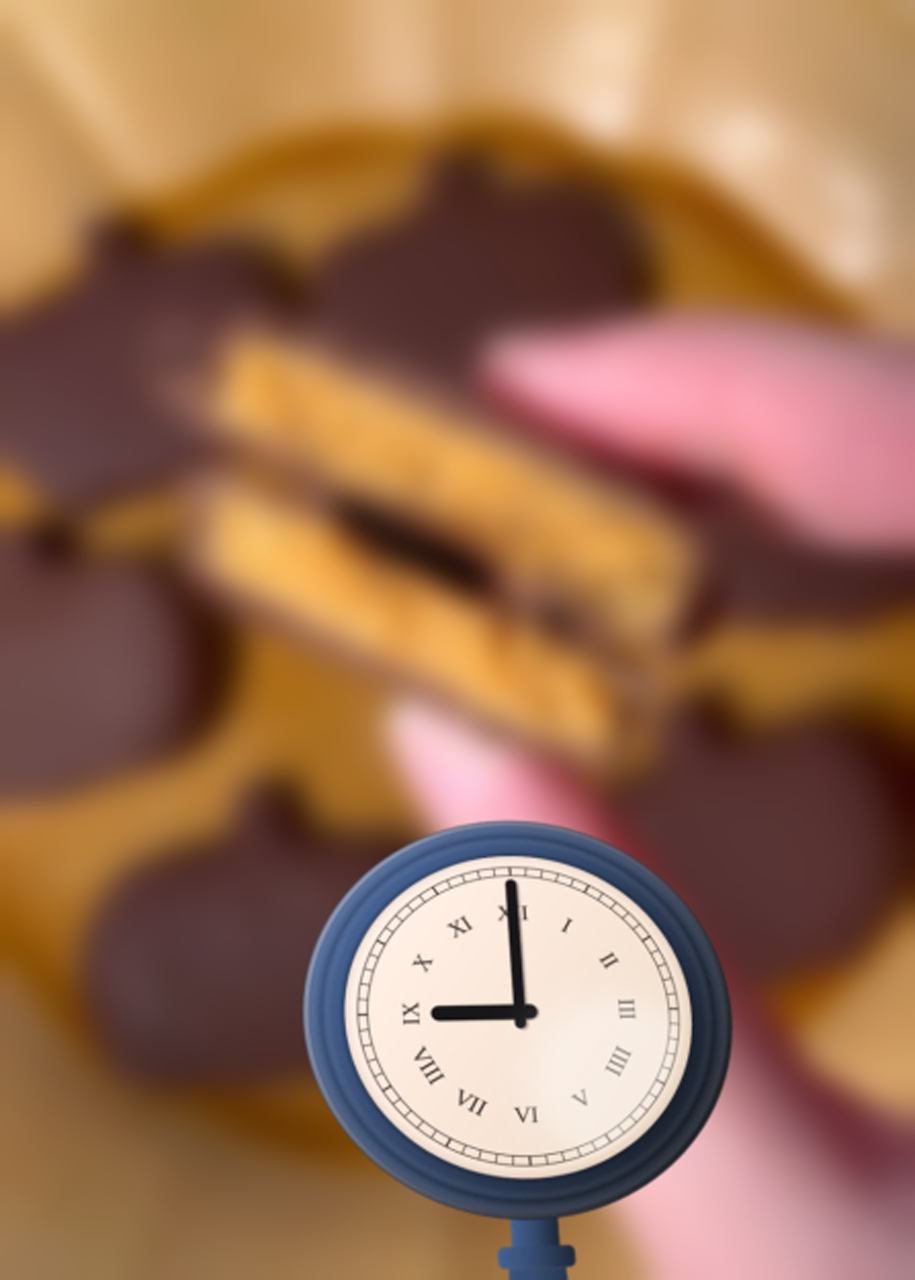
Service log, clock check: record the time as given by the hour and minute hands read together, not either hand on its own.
9:00
